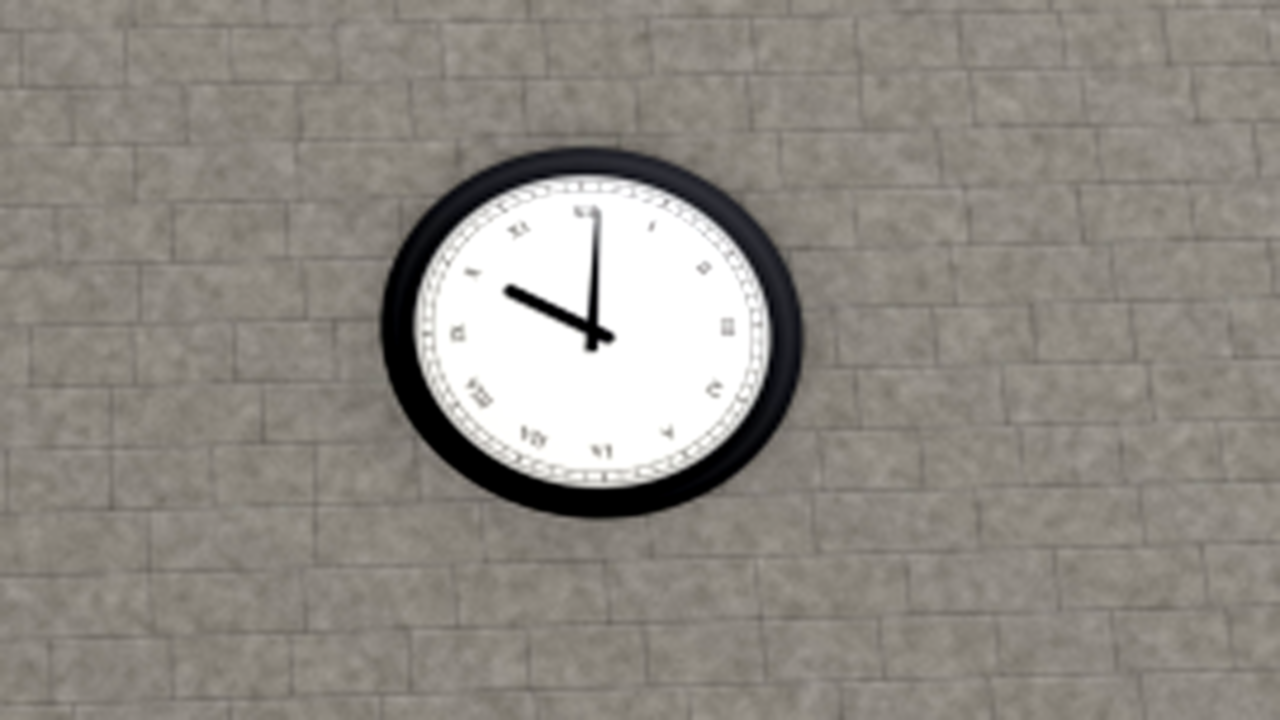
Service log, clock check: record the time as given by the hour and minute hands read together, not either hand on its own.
10:01
